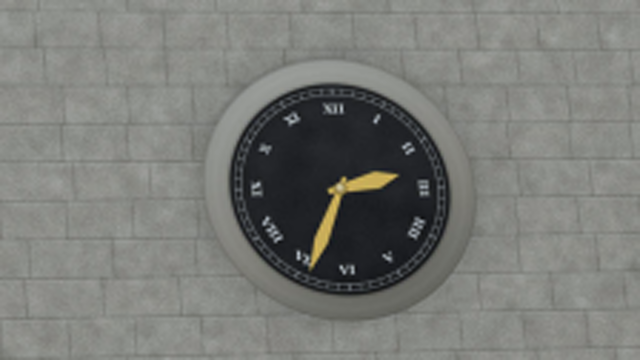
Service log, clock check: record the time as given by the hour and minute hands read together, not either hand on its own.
2:34
